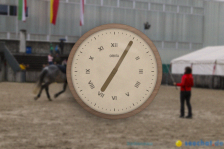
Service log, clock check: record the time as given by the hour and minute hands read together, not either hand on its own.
7:05
